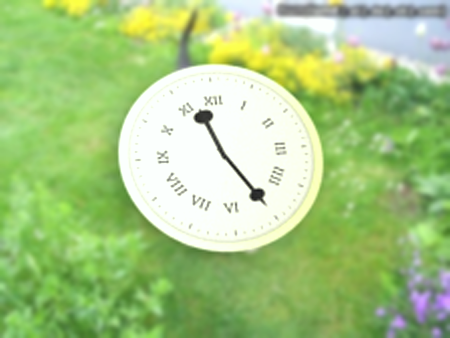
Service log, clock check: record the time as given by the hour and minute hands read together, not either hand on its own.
11:25
